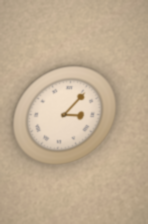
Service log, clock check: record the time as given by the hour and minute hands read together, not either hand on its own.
3:06
